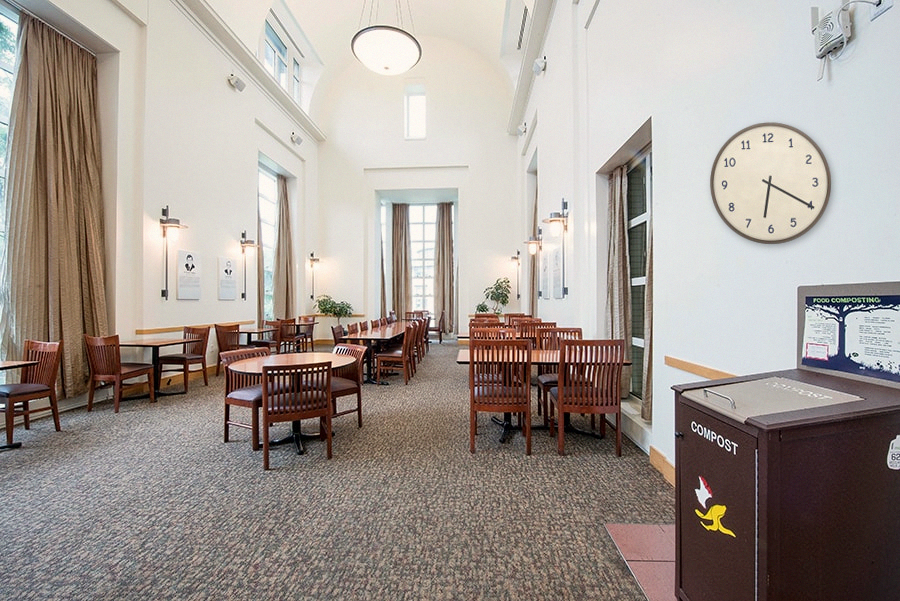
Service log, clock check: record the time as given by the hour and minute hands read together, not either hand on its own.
6:20
